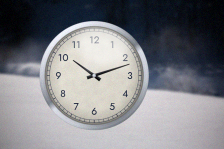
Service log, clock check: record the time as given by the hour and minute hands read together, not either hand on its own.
10:12
